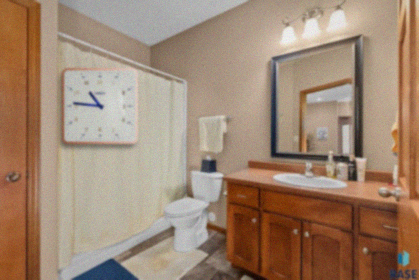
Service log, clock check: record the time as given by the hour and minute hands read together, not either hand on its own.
10:46
